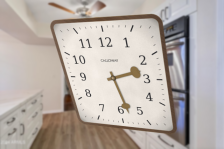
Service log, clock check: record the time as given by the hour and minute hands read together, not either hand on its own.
2:28
